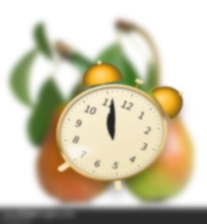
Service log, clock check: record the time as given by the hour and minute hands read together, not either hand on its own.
10:56
